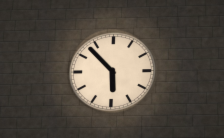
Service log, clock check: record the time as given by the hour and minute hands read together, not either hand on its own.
5:53
